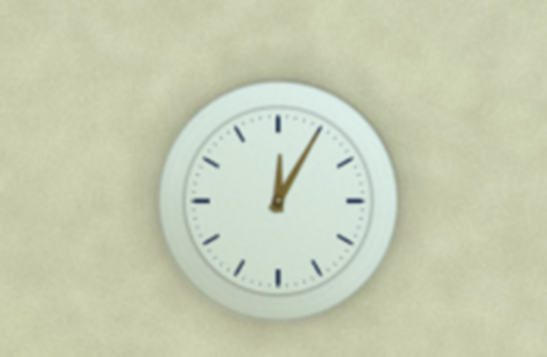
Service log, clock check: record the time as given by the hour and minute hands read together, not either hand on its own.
12:05
